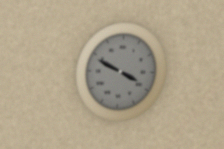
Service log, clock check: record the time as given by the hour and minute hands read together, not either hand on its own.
3:49
